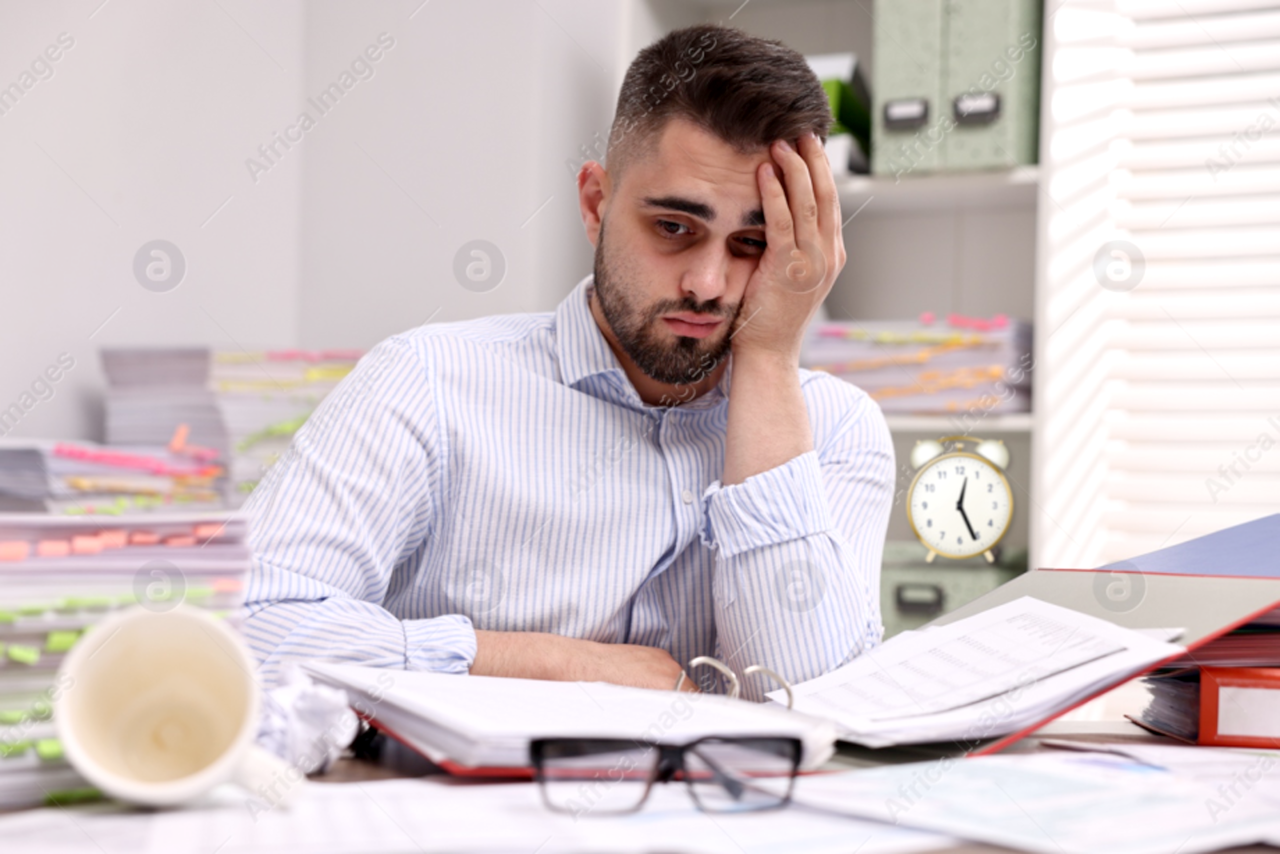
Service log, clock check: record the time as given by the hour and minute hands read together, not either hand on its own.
12:26
